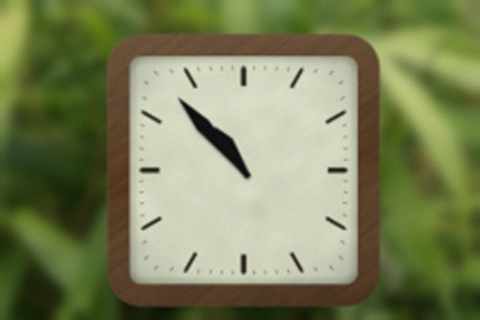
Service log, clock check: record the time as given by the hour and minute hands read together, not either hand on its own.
10:53
